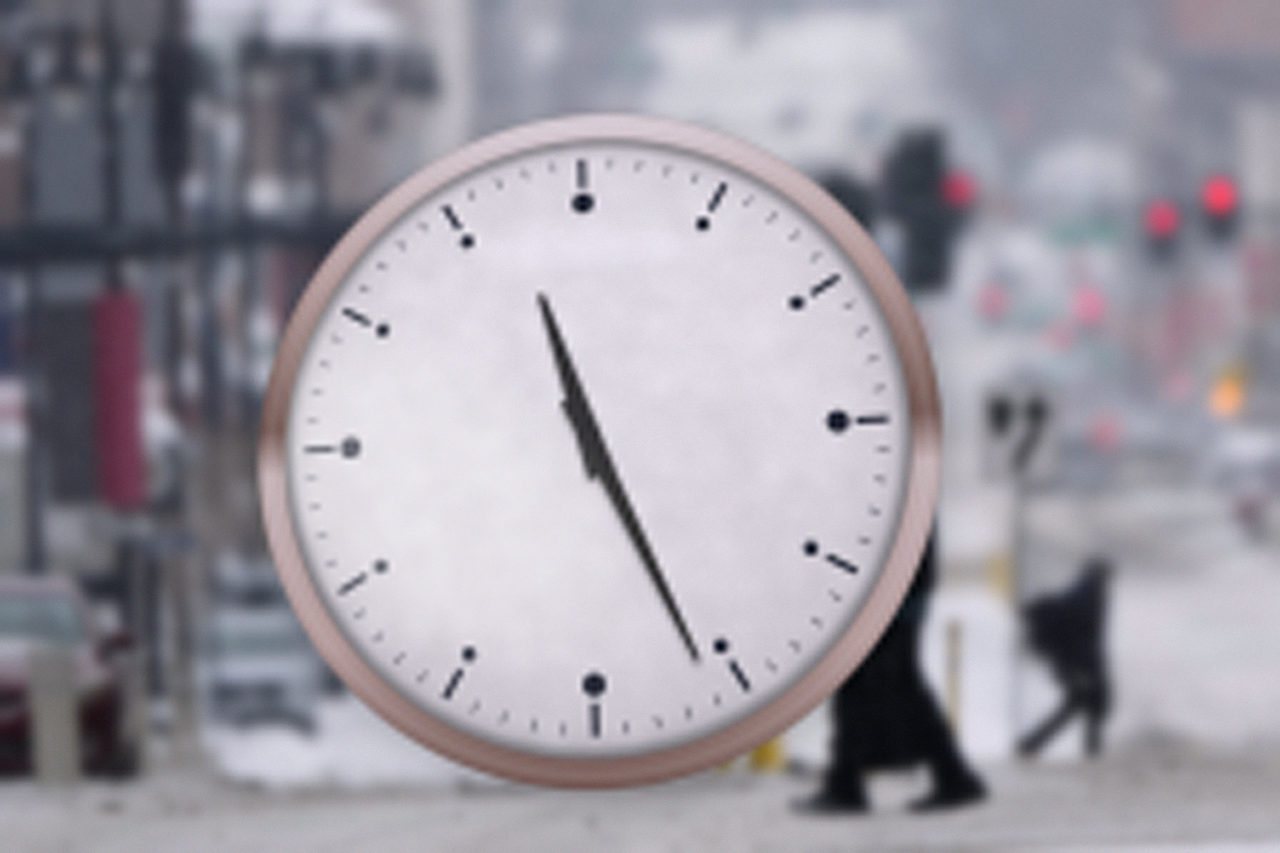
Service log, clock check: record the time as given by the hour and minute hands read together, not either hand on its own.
11:26
